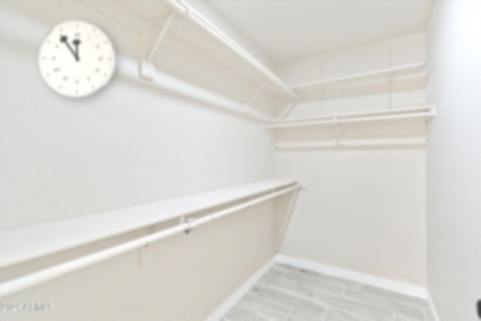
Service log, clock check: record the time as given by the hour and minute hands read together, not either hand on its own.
11:54
